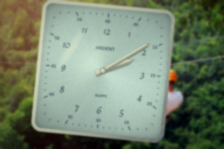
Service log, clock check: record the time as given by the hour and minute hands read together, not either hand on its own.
2:09
